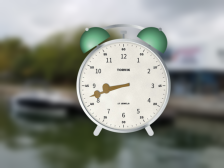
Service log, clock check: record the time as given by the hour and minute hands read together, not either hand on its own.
8:42
